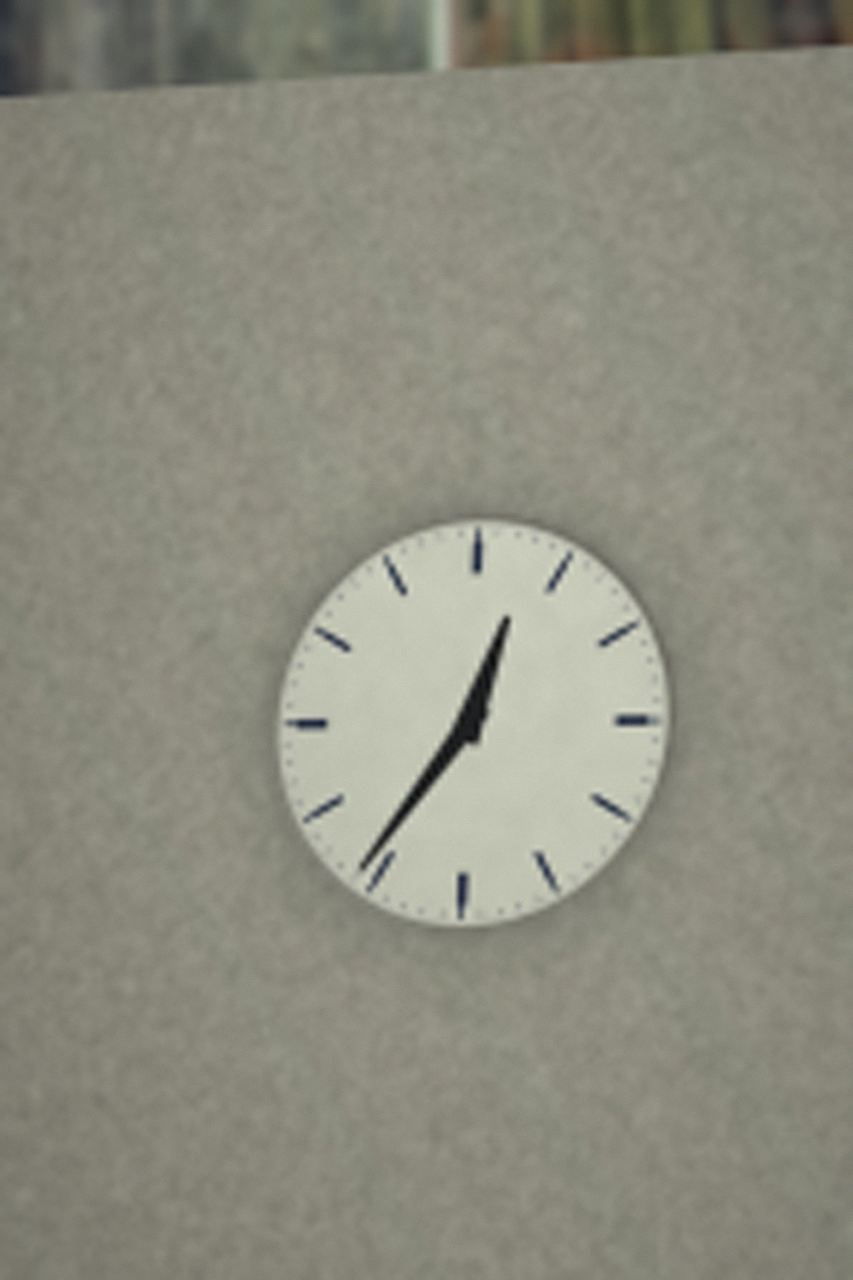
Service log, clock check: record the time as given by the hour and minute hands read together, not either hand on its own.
12:36
